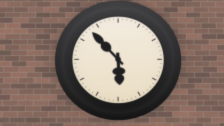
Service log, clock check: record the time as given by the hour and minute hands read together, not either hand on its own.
5:53
